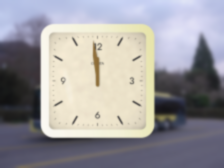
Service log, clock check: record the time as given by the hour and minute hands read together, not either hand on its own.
11:59
